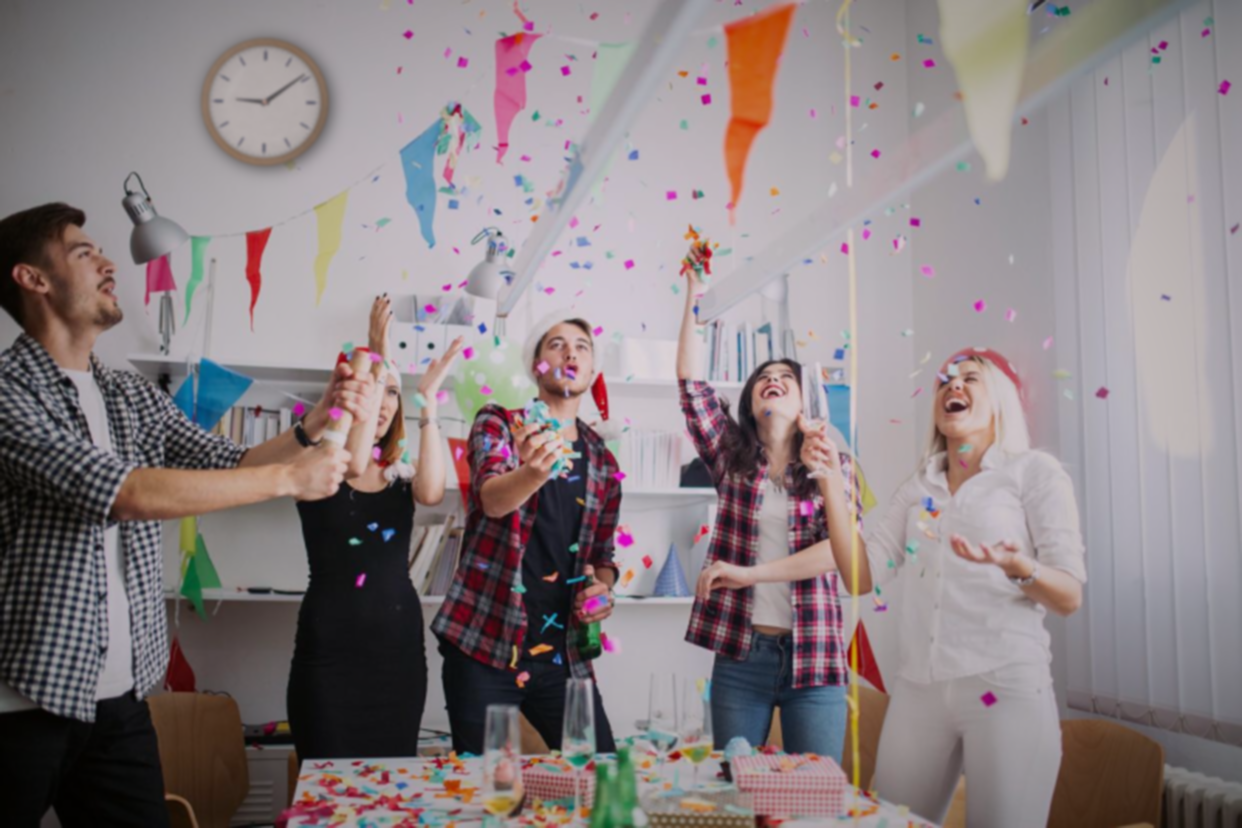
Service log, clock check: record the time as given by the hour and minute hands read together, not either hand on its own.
9:09
